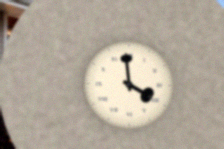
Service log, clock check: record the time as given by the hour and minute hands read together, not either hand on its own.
3:59
